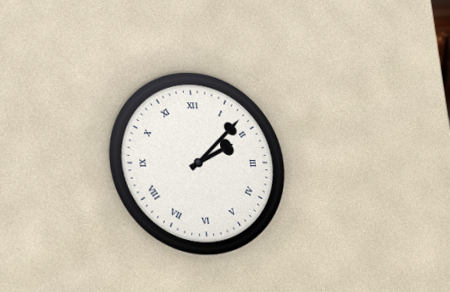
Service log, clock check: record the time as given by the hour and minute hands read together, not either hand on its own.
2:08
